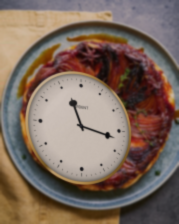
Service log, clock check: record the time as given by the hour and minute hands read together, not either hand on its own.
11:17
